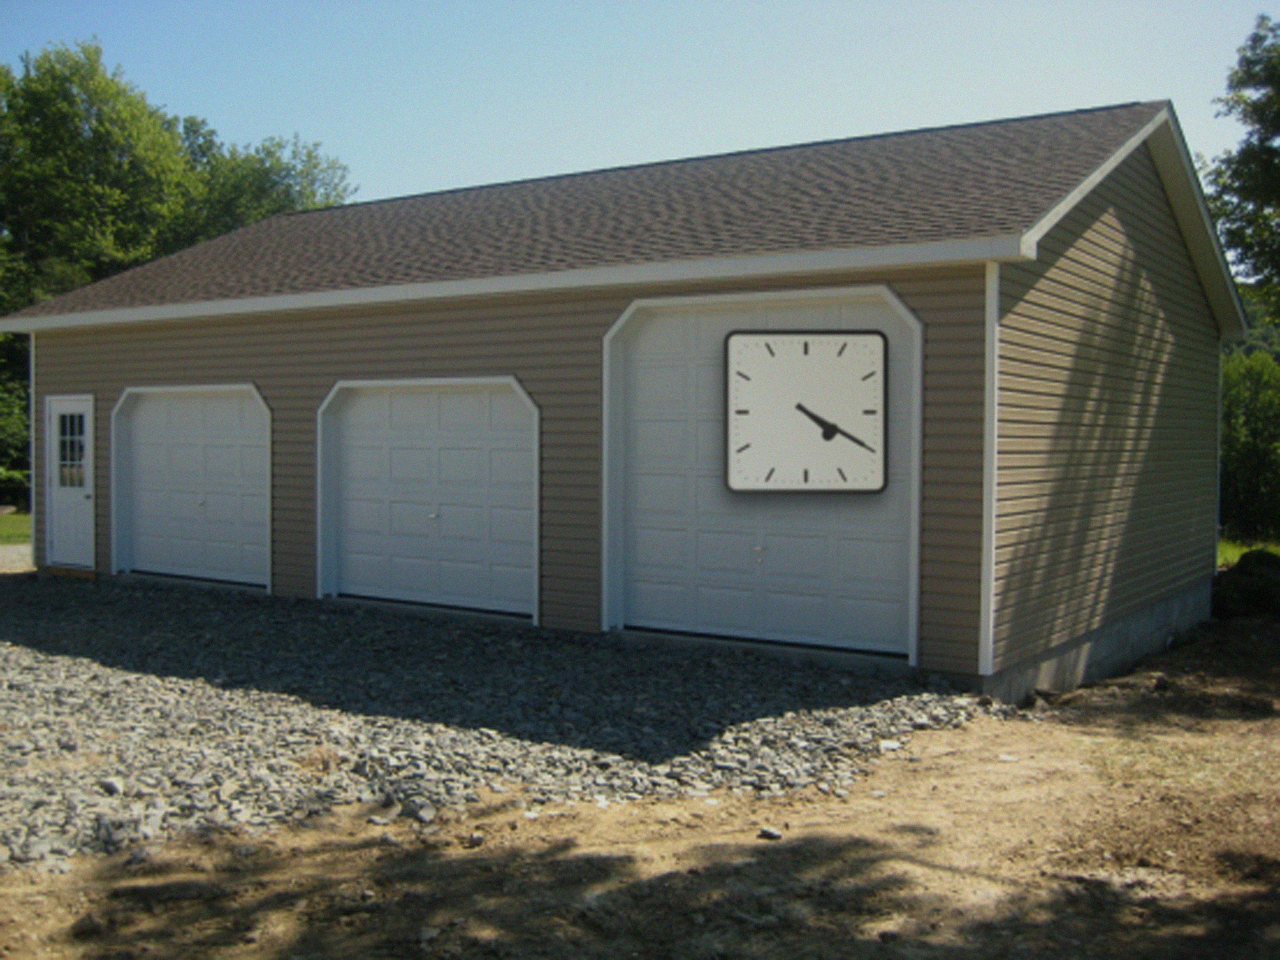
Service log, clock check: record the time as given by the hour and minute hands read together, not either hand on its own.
4:20
